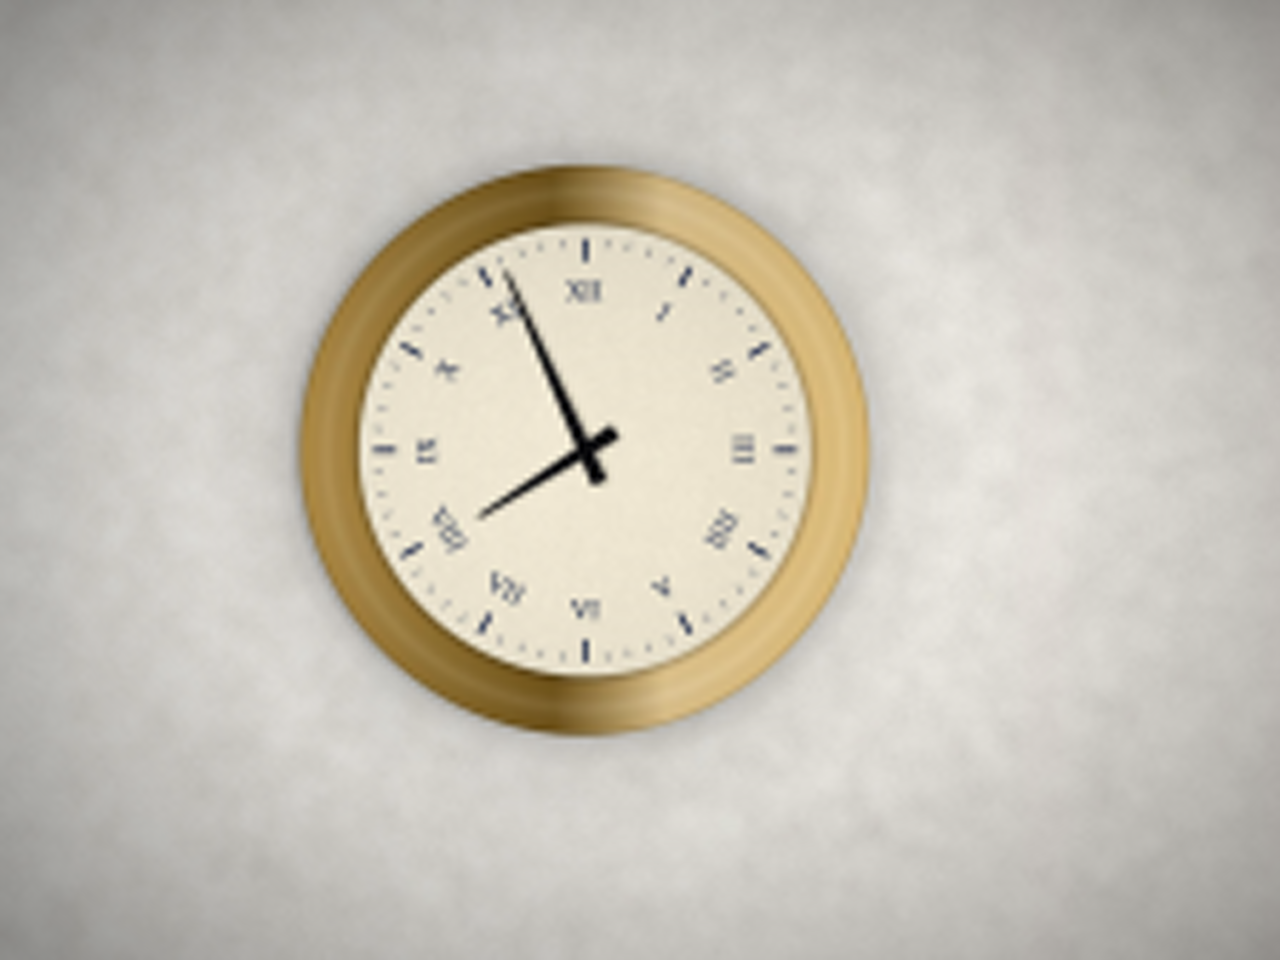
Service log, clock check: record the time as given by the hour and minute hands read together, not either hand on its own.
7:56
